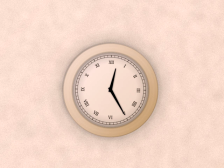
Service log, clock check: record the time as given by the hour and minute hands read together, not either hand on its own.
12:25
